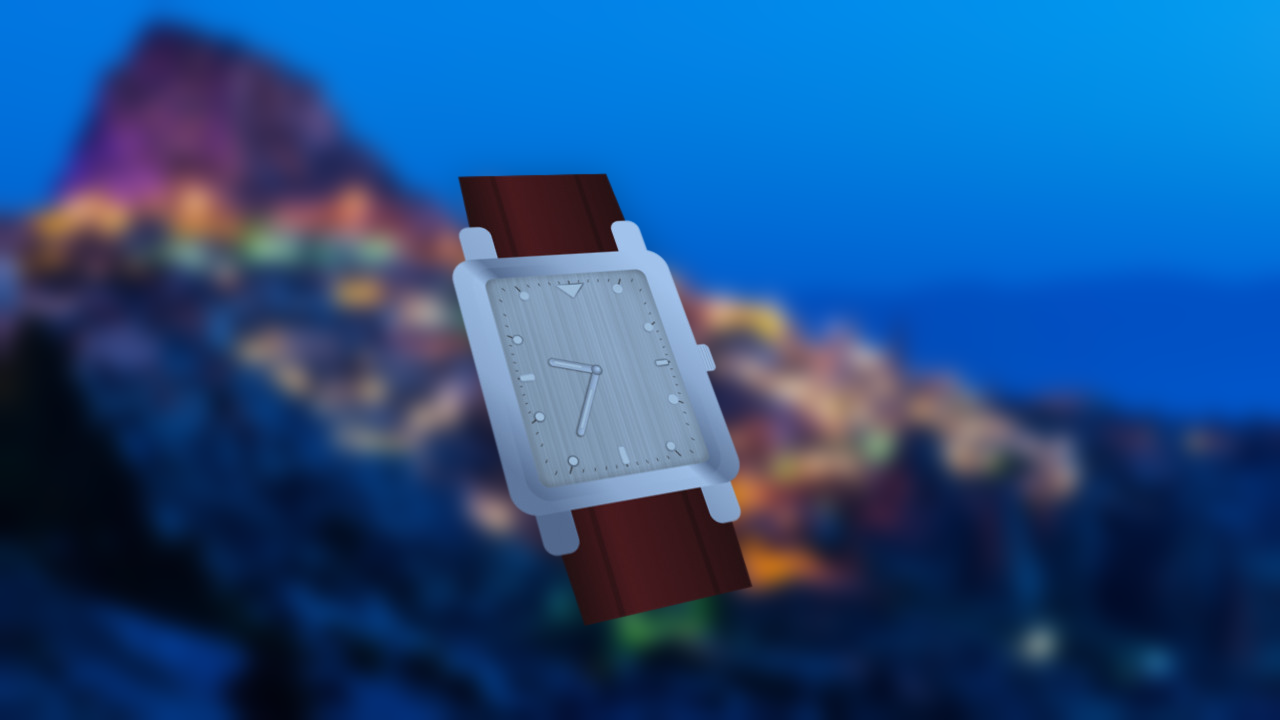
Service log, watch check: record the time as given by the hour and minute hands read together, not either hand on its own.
9:35
